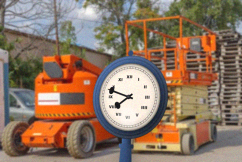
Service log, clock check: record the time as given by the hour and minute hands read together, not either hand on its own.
7:48
